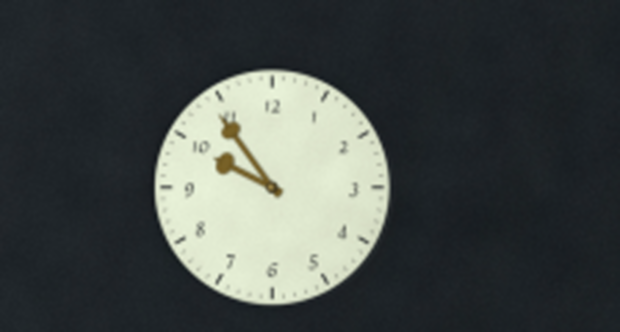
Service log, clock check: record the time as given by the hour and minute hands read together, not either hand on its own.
9:54
